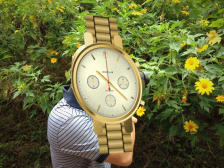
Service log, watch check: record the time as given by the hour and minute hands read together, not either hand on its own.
10:22
